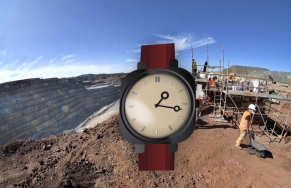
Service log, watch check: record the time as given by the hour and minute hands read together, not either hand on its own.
1:17
